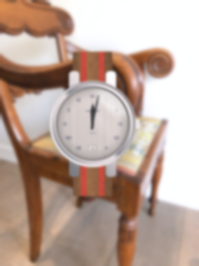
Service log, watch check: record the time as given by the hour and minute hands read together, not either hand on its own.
12:02
